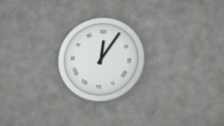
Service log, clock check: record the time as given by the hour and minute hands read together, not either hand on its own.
12:05
